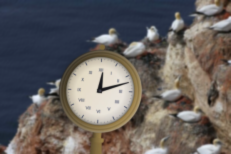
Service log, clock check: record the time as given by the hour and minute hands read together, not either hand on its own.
12:12
